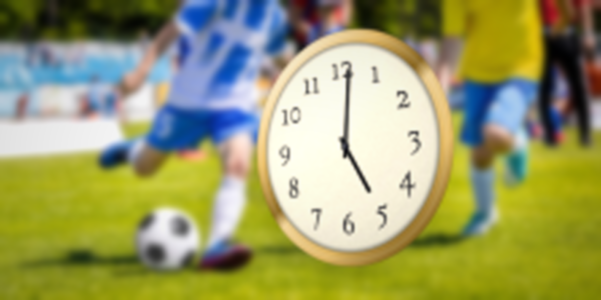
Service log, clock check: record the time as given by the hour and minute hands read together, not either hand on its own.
5:01
